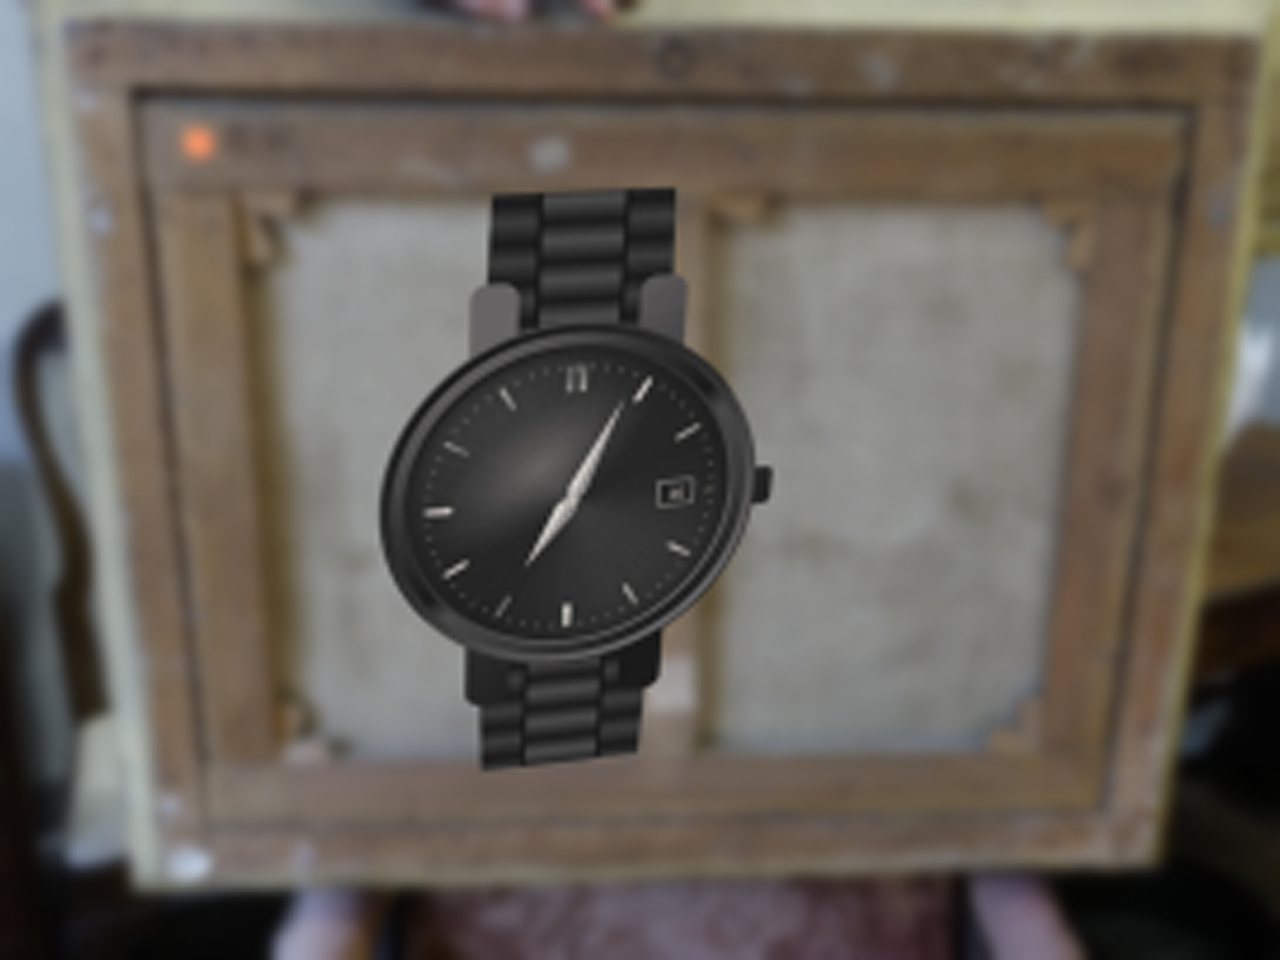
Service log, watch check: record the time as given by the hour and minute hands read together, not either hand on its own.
7:04
